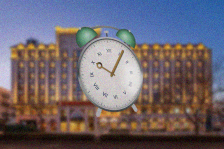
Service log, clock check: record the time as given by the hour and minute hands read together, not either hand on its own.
10:06
